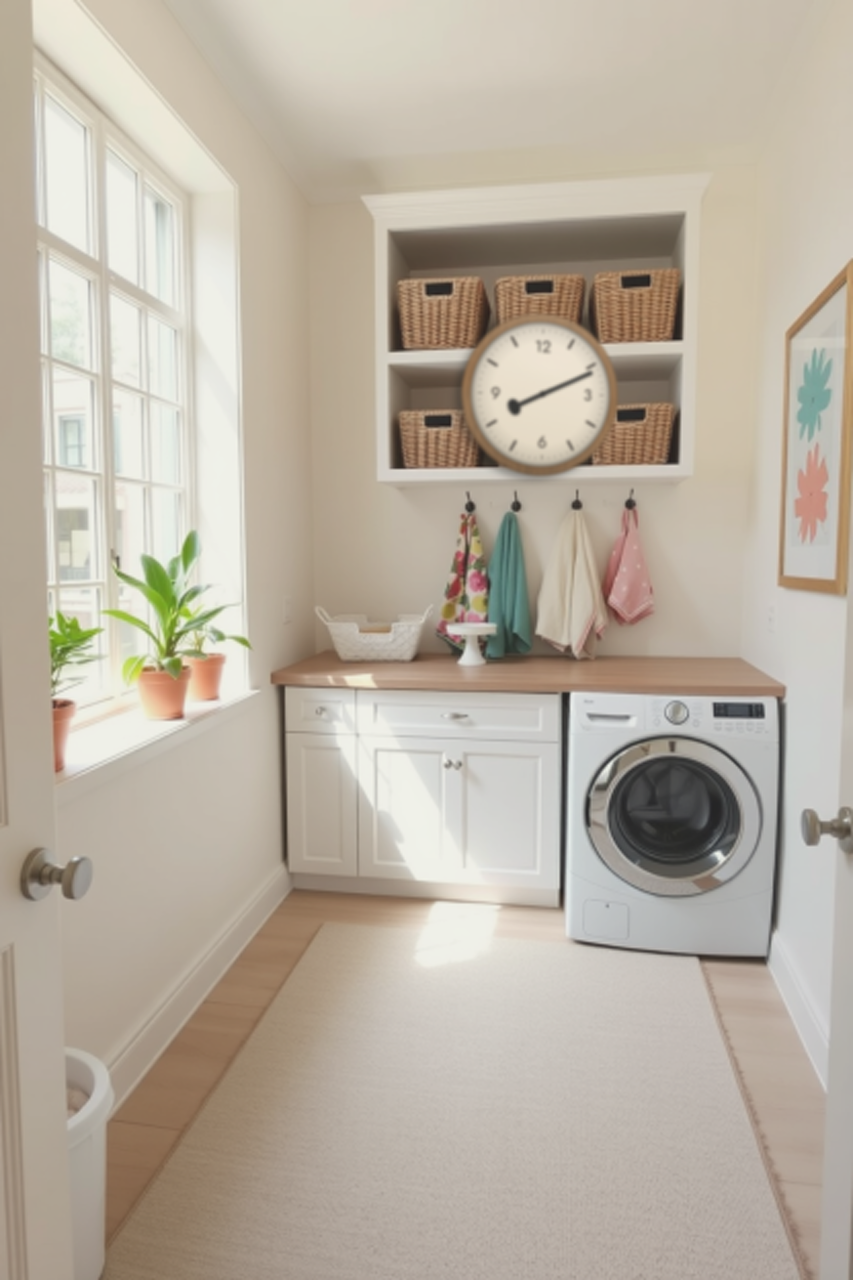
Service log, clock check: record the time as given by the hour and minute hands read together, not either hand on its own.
8:11
